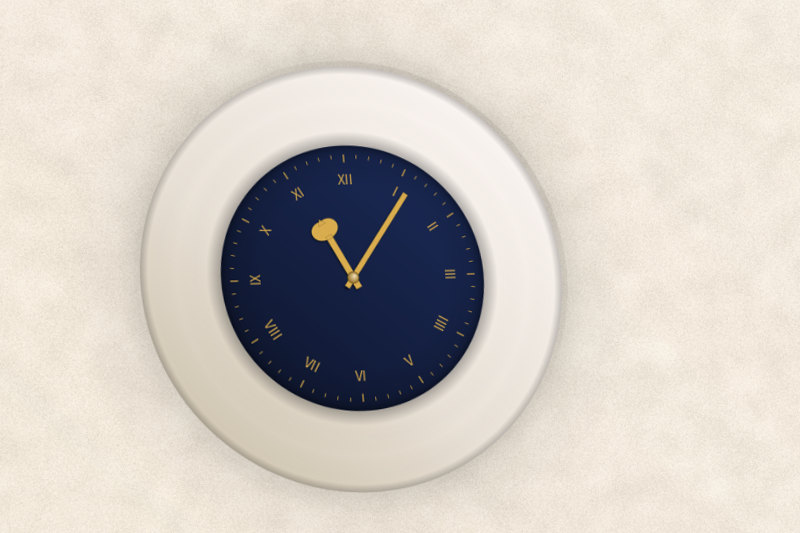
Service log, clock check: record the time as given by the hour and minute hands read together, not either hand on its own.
11:06
